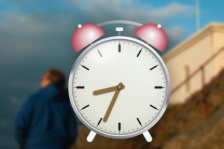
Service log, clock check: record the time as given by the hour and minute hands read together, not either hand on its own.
8:34
